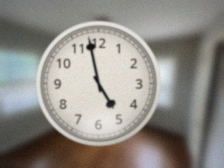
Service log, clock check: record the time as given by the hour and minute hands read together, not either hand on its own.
4:58
